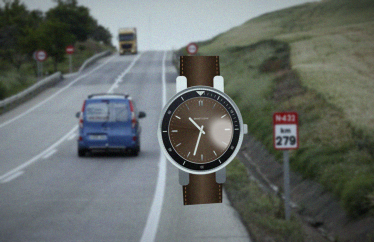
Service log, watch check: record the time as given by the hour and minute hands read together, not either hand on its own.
10:33
